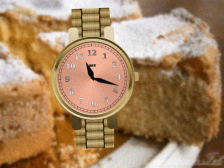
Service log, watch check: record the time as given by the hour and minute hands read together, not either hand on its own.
11:18
